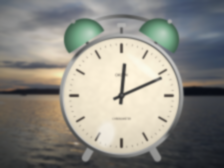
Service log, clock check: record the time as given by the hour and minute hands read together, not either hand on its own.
12:11
